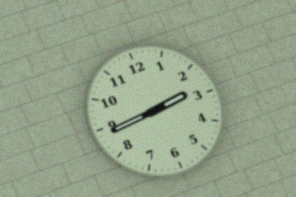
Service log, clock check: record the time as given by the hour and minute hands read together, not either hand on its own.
2:44
